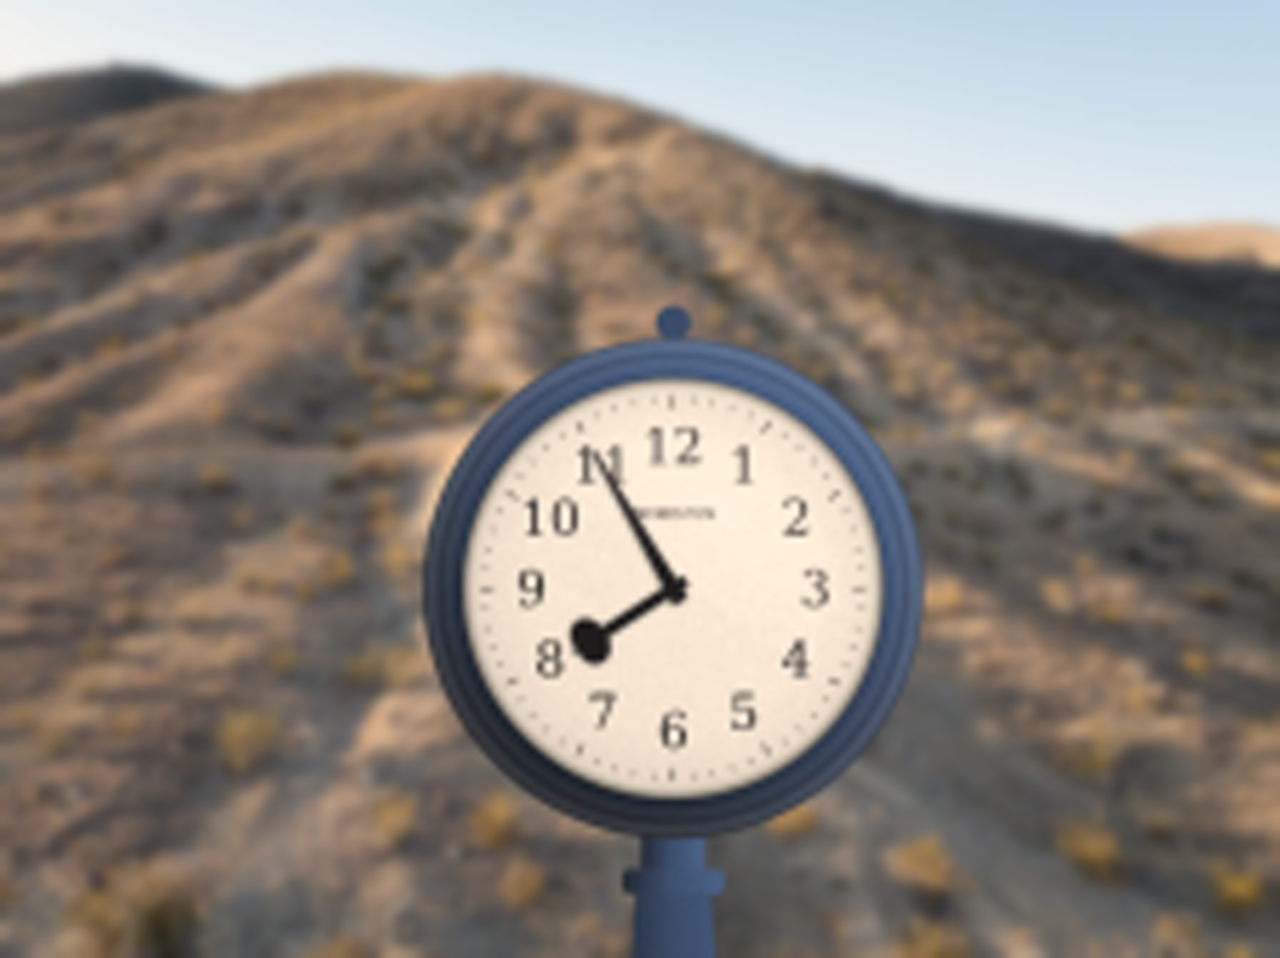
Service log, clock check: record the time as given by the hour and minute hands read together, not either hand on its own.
7:55
